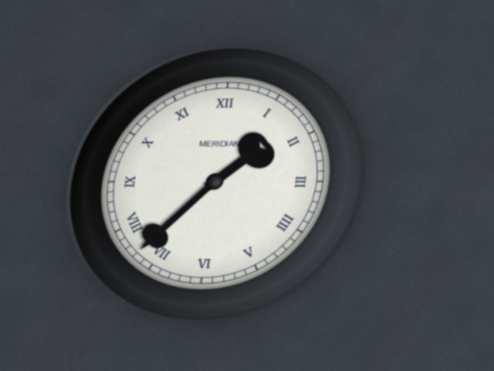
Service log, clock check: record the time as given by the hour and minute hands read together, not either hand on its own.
1:37
